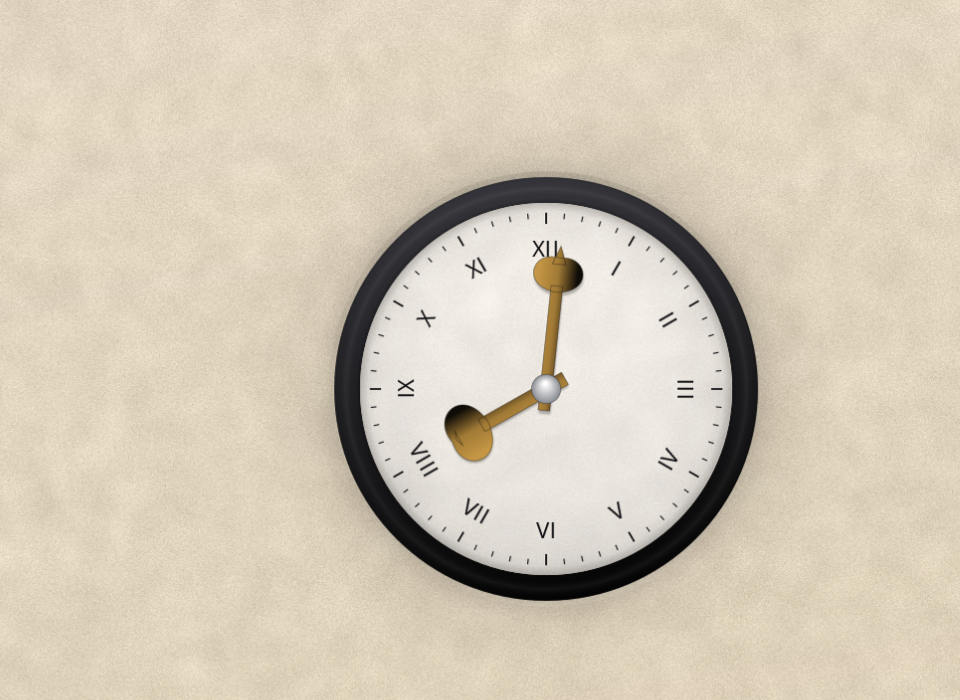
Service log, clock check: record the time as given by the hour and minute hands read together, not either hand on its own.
8:01
